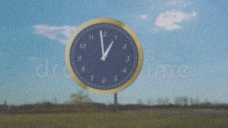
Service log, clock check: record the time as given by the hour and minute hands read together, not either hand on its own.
12:59
